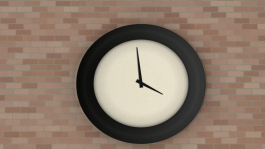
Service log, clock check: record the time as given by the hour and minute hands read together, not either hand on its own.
3:59
